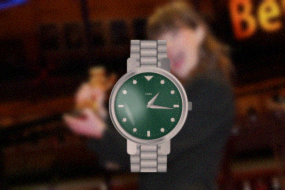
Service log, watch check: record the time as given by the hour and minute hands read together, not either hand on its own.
1:16
